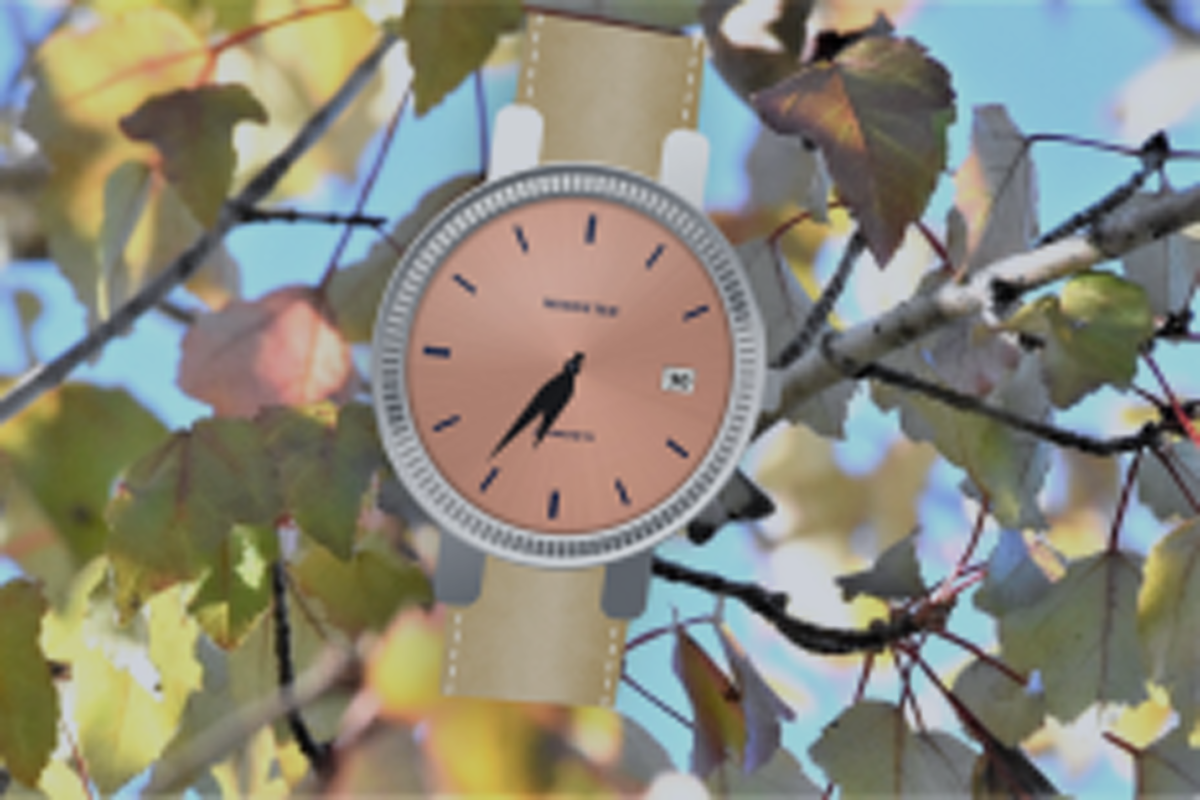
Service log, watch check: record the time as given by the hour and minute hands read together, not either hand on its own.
6:36
